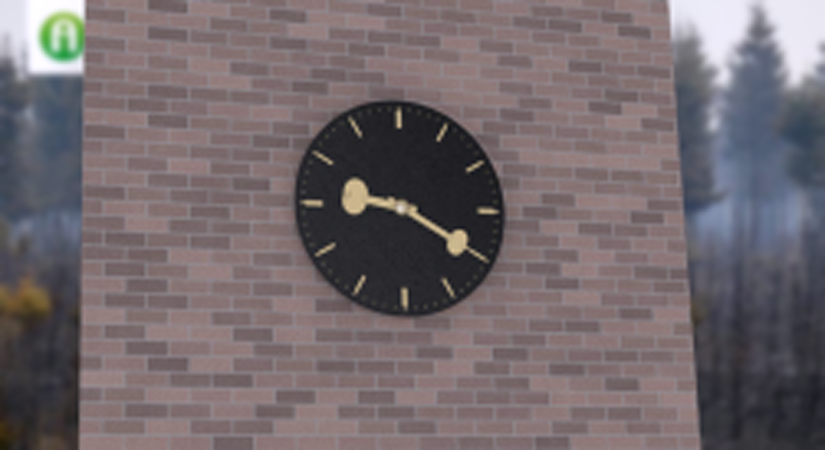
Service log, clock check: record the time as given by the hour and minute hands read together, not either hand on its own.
9:20
